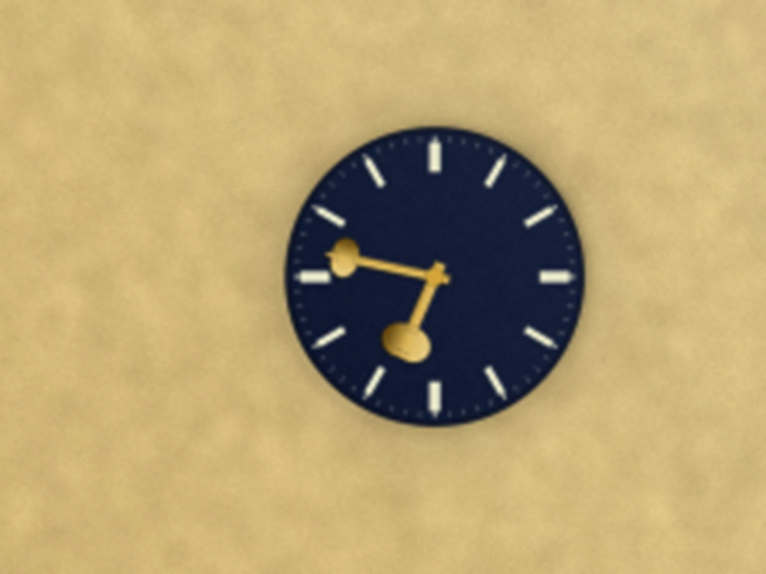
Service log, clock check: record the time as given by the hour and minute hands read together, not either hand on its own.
6:47
